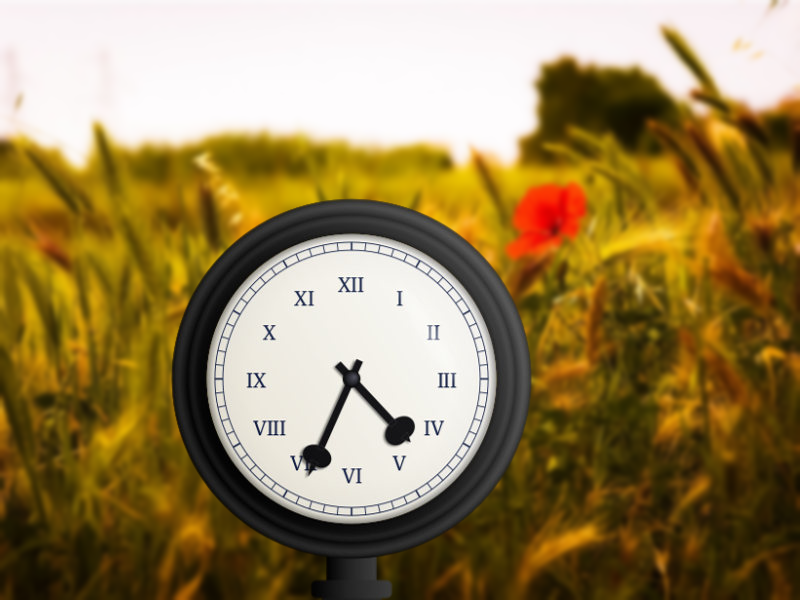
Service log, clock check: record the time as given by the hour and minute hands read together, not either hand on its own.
4:34
